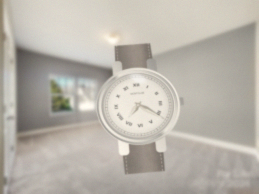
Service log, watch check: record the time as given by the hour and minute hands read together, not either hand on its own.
7:21
